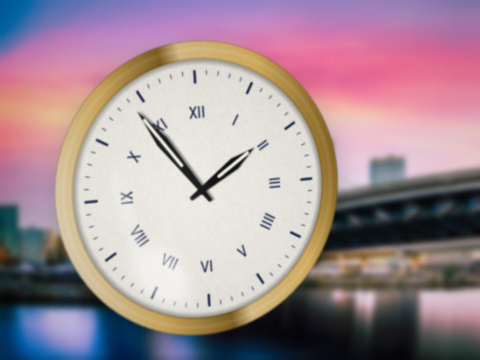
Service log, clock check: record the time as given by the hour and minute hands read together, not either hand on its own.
1:54
